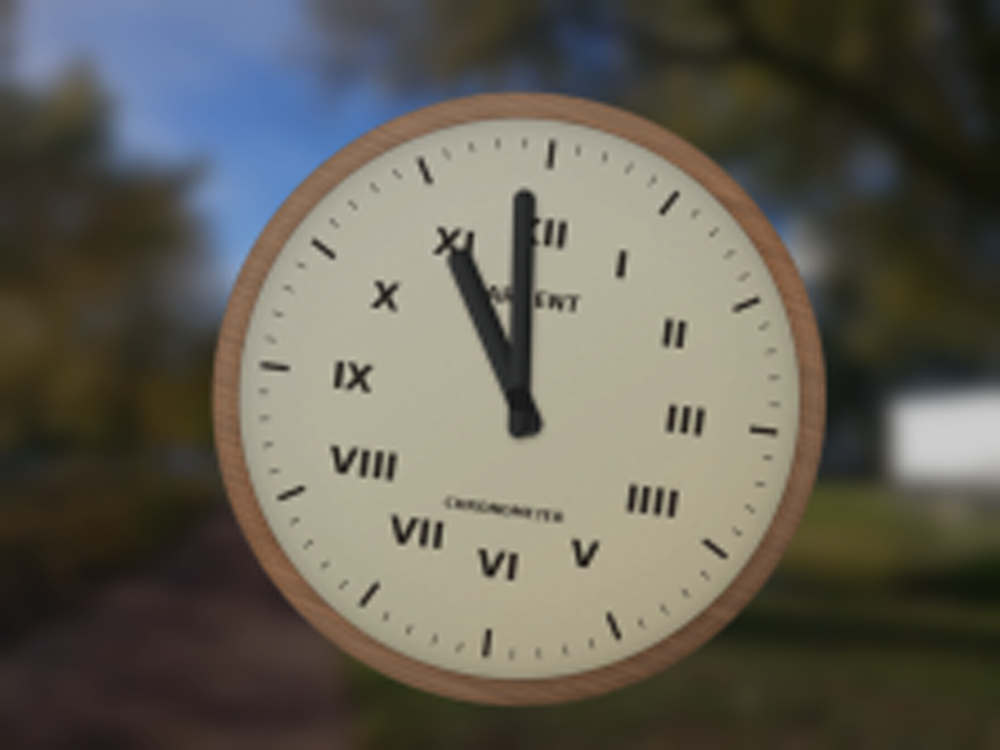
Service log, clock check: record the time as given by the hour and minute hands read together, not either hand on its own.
10:59
